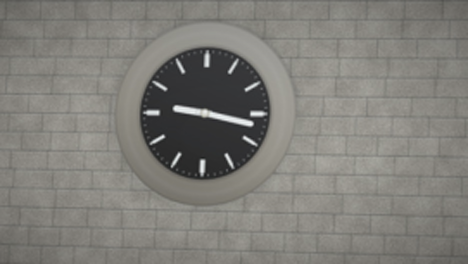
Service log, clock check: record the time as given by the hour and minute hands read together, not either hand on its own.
9:17
